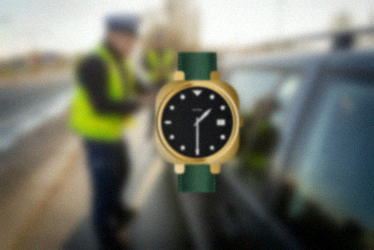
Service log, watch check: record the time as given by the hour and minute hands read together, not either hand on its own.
1:30
